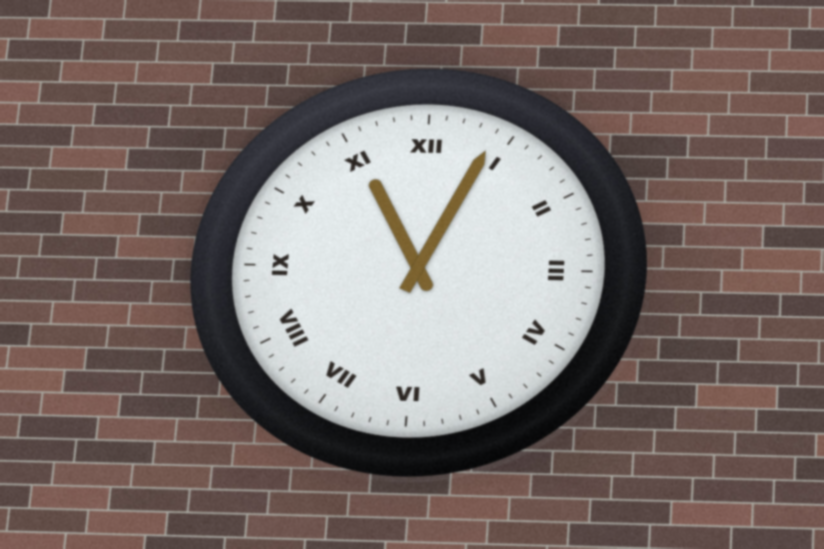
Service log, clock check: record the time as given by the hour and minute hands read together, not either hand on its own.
11:04
